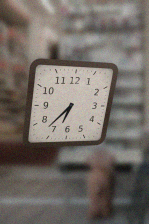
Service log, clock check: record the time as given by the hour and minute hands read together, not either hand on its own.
6:37
